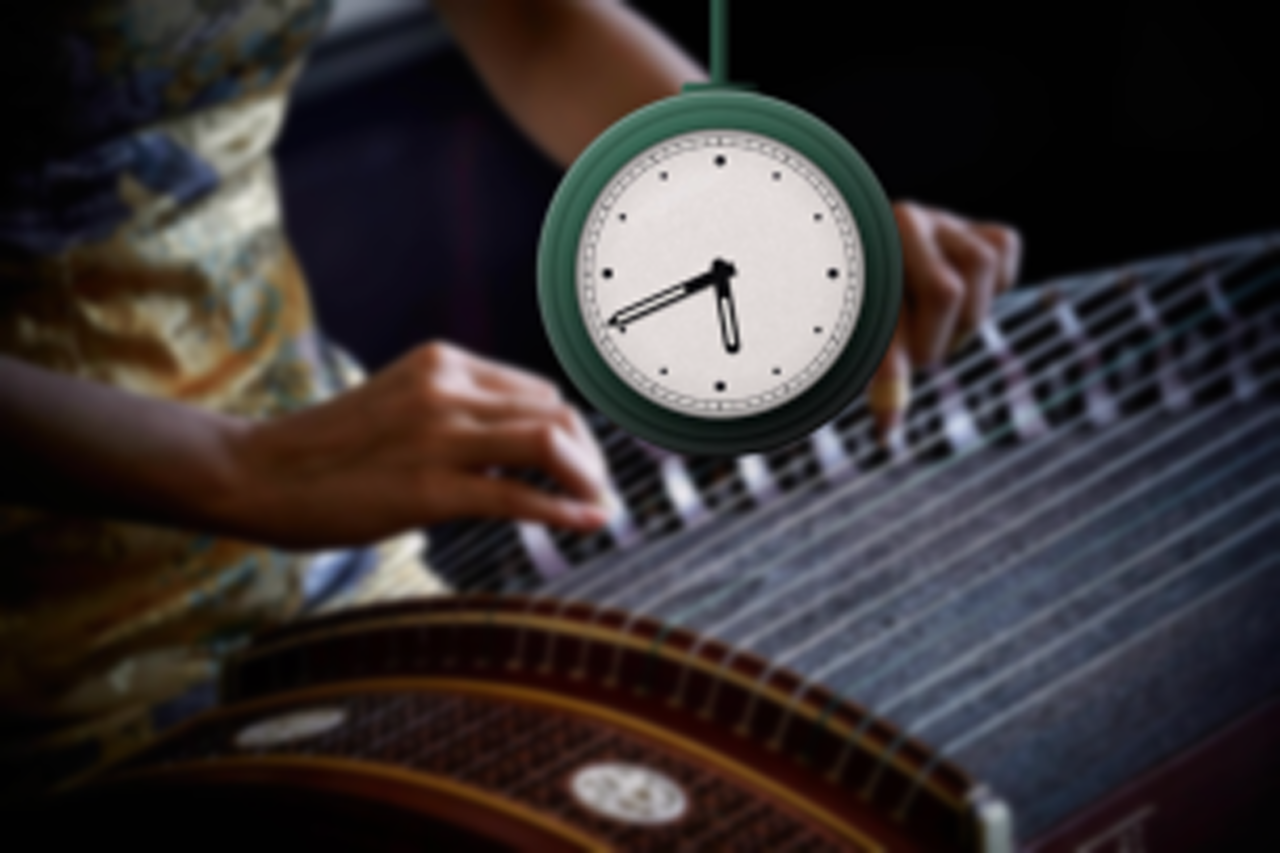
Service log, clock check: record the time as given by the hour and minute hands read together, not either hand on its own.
5:41
